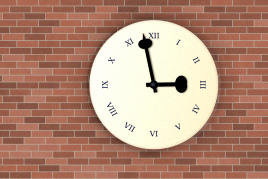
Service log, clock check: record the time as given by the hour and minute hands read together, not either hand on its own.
2:58
